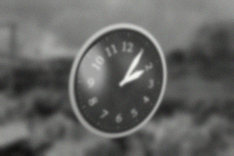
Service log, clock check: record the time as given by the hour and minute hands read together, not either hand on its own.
2:05
